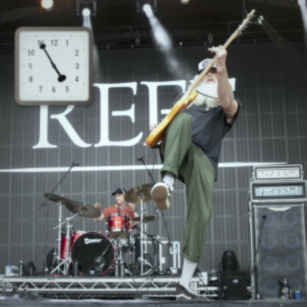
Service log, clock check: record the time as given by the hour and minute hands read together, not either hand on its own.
4:55
